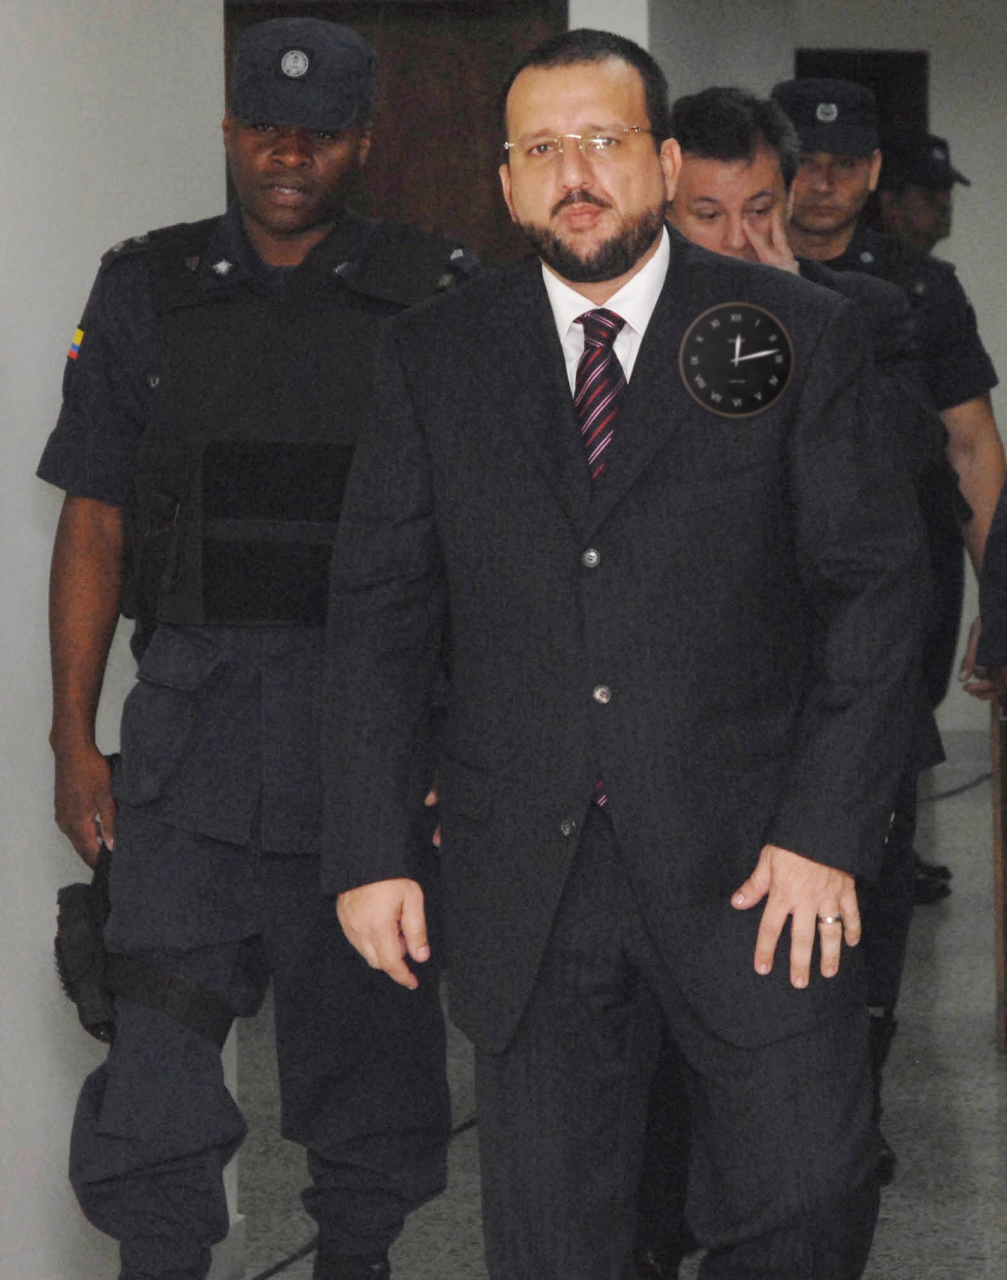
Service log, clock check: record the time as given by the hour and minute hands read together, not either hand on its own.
12:13
